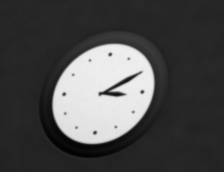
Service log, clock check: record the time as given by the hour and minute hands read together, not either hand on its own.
3:10
